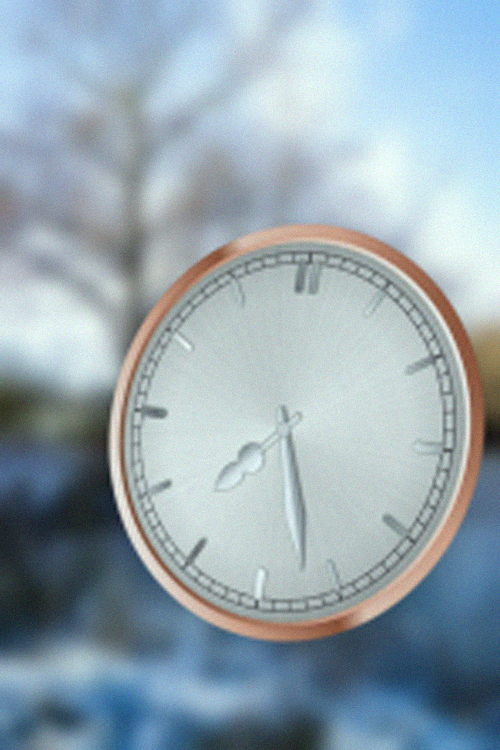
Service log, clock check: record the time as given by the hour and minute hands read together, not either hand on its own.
7:27
